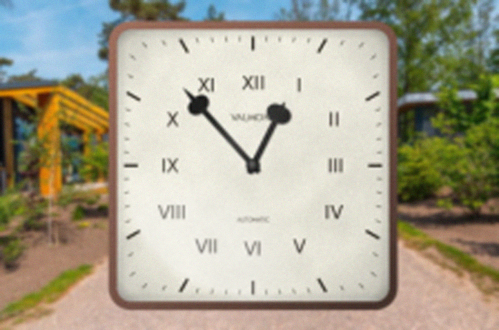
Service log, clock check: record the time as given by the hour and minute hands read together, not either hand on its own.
12:53
